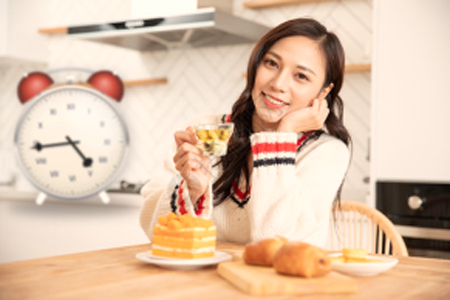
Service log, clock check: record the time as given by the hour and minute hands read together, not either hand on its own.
4:44
